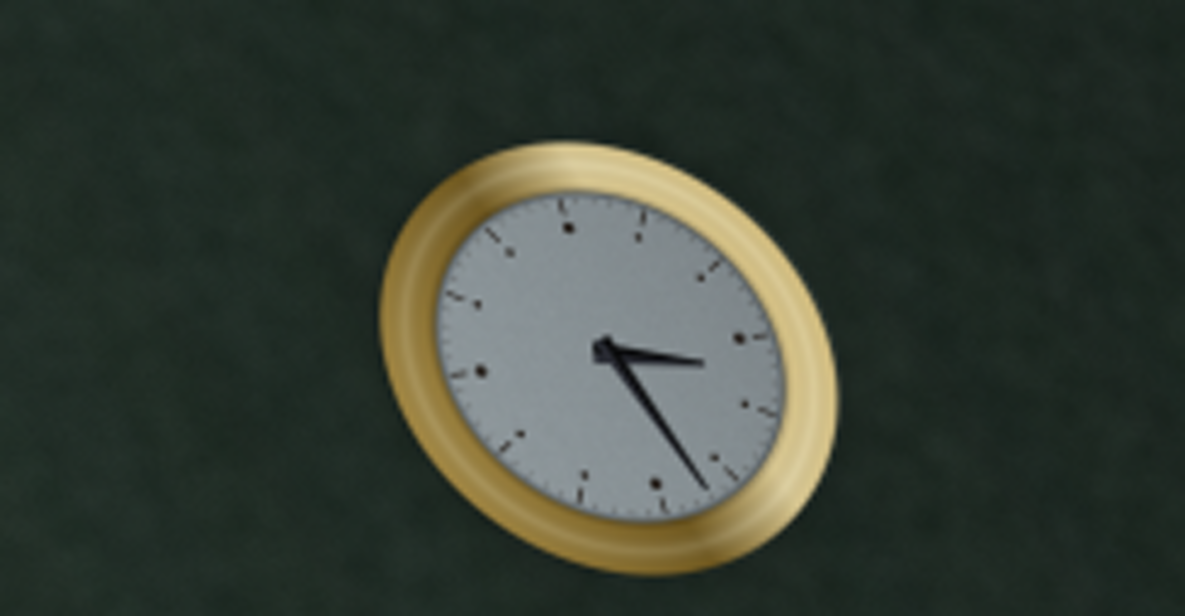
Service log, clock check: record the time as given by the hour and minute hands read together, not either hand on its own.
3:27
